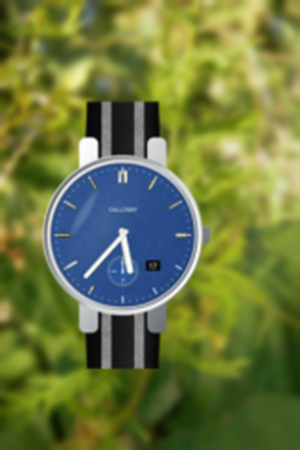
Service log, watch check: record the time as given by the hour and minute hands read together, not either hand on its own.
5:37
